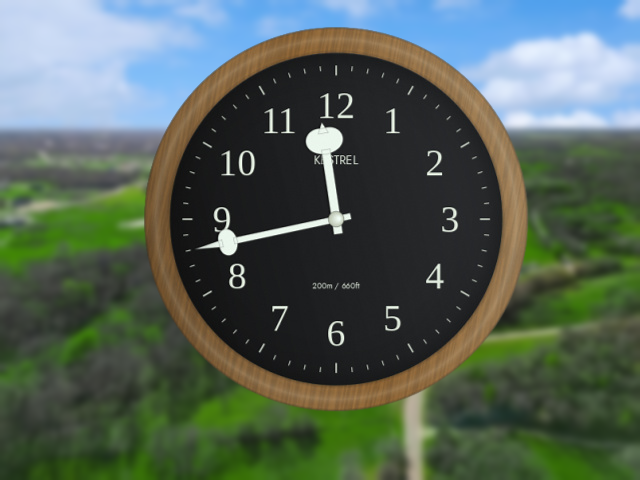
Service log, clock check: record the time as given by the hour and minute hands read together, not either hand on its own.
11:43
